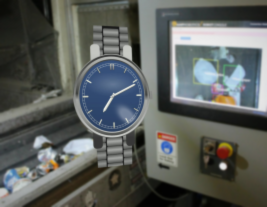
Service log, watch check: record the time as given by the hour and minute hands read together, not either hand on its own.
7:11
